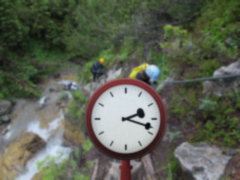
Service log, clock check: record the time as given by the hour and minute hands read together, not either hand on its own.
2:18
